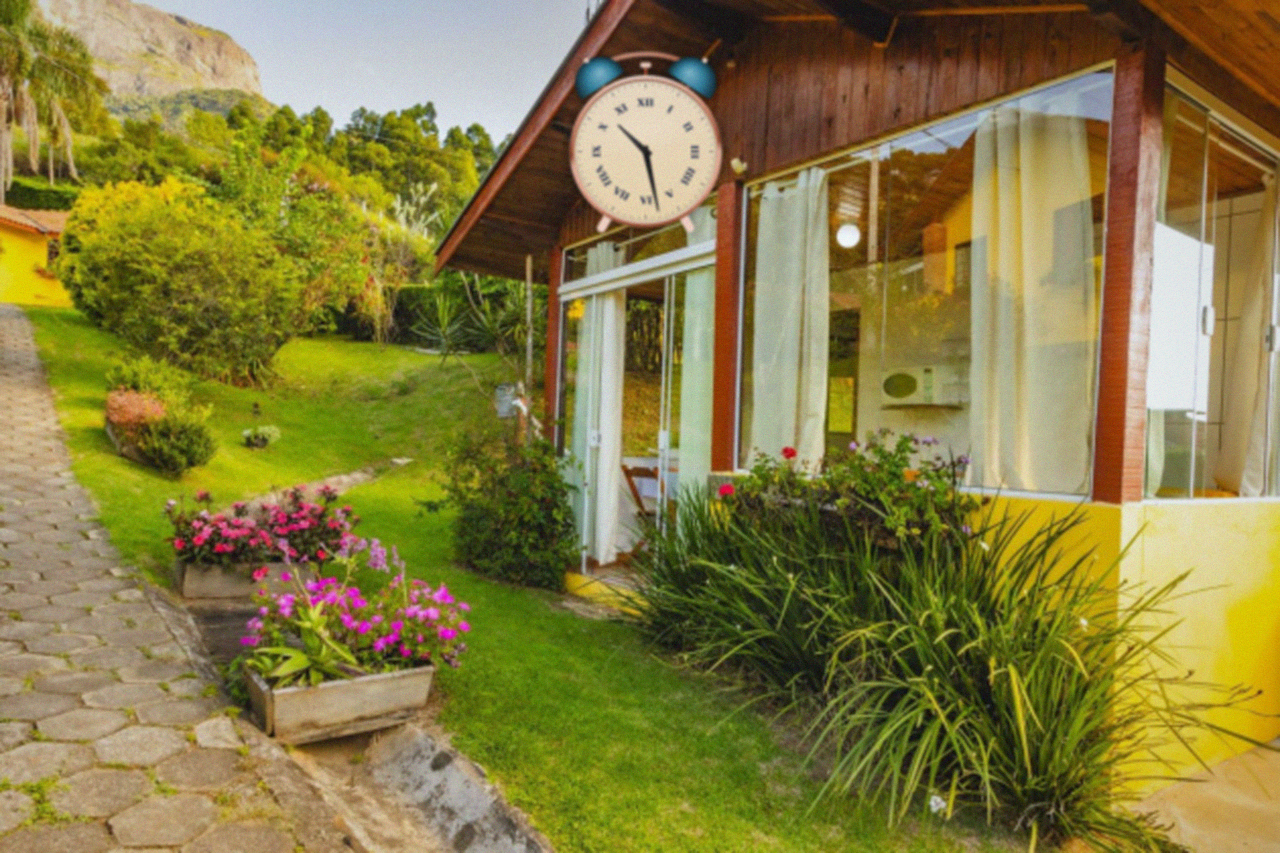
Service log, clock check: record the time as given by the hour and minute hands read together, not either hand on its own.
10:28
